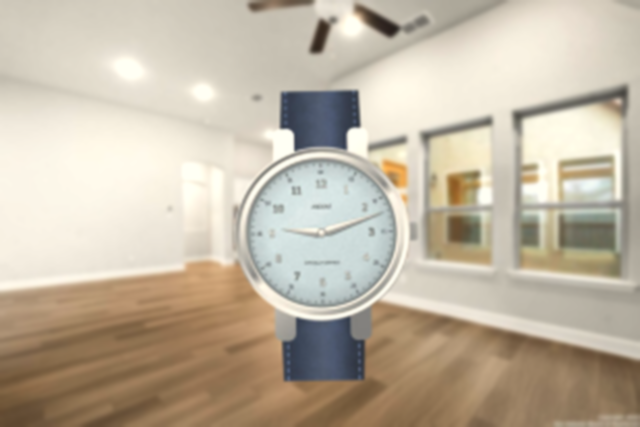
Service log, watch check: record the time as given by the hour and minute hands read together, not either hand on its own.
9:12
